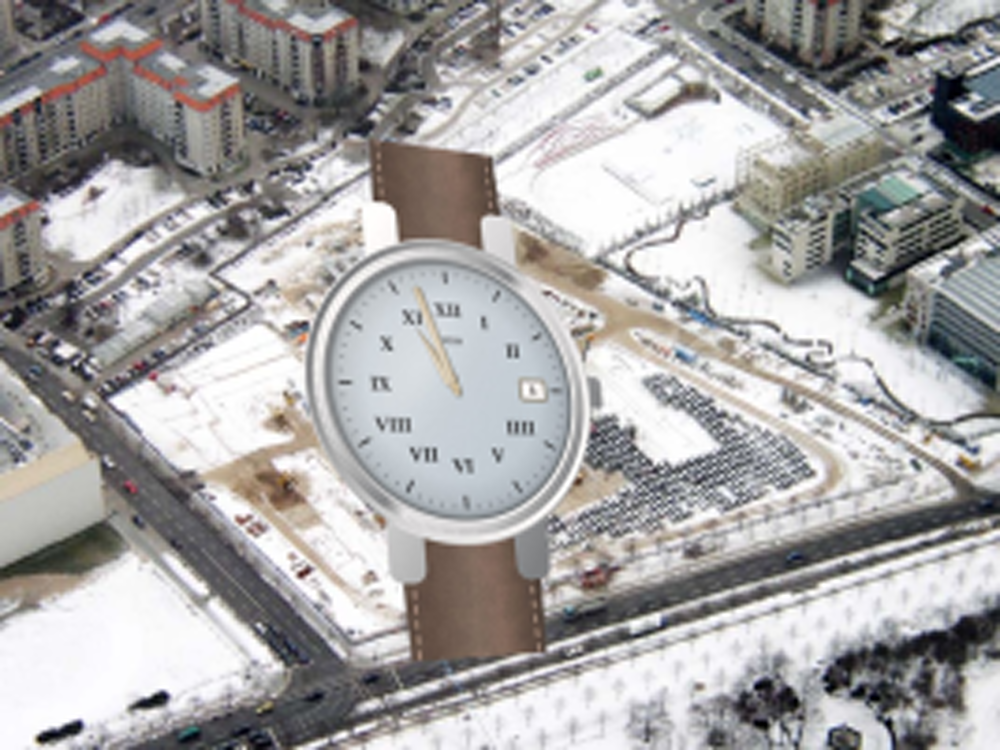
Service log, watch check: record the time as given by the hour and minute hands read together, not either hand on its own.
10:57
